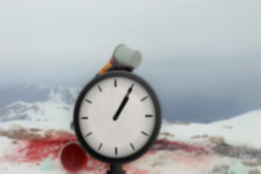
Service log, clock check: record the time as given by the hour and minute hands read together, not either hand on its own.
1:05
